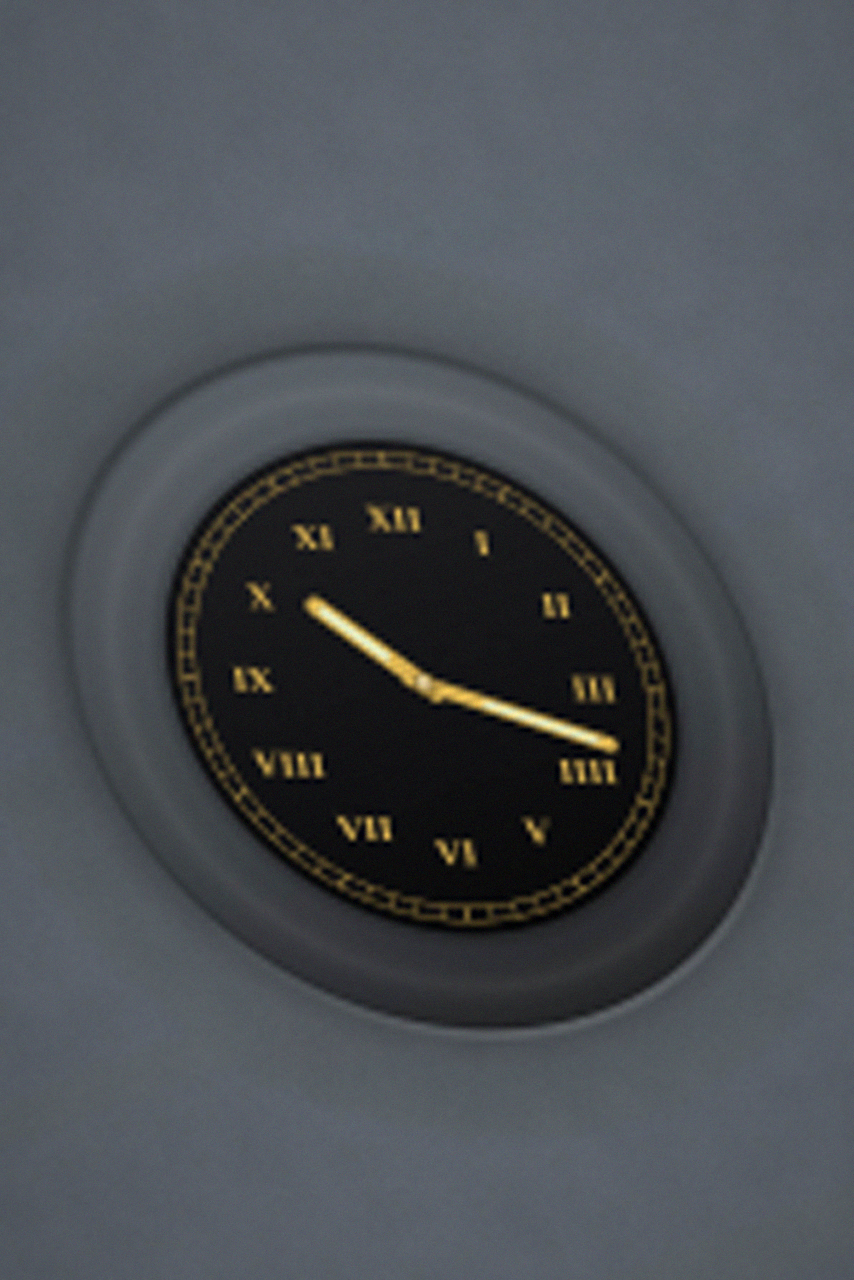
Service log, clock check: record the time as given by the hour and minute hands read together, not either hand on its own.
10:18
